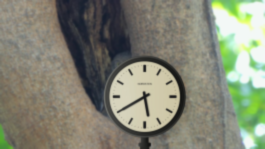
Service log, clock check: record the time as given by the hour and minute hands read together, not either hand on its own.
5:40
